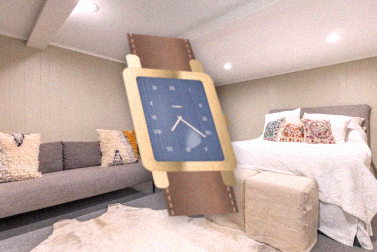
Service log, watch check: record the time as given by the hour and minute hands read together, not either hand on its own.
7:22
